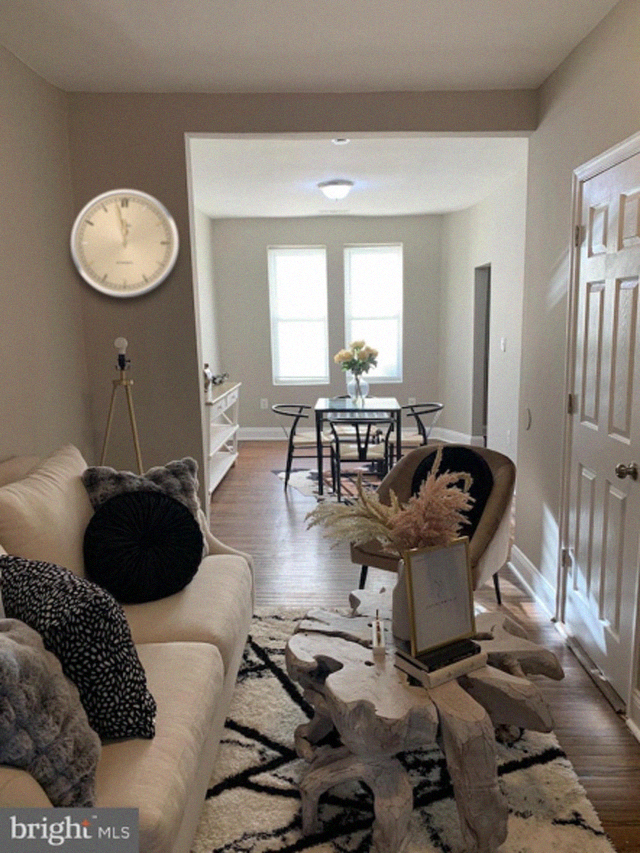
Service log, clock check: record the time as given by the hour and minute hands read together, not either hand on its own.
11:58
